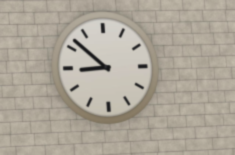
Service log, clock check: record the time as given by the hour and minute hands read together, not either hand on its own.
8:52
